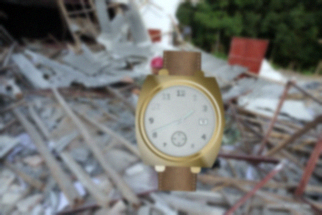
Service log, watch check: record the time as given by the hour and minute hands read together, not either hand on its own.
1:41
